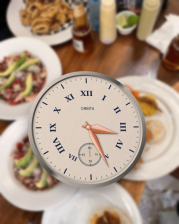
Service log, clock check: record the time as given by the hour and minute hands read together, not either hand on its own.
3:26
